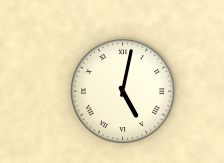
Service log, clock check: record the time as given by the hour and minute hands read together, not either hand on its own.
5:02
